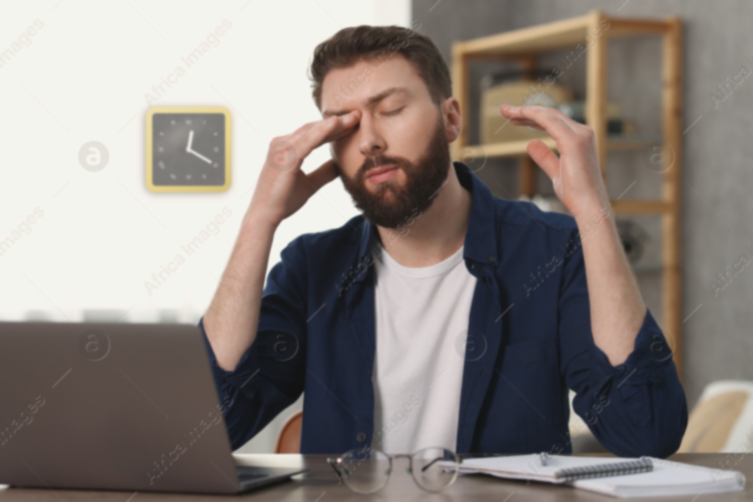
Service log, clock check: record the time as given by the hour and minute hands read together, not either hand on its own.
12:20
